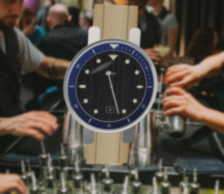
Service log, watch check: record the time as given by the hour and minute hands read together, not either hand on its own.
11:27
